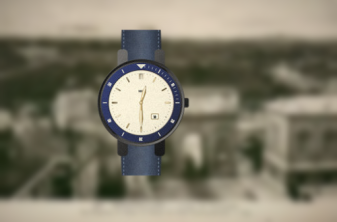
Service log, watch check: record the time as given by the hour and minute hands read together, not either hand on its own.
12:30
